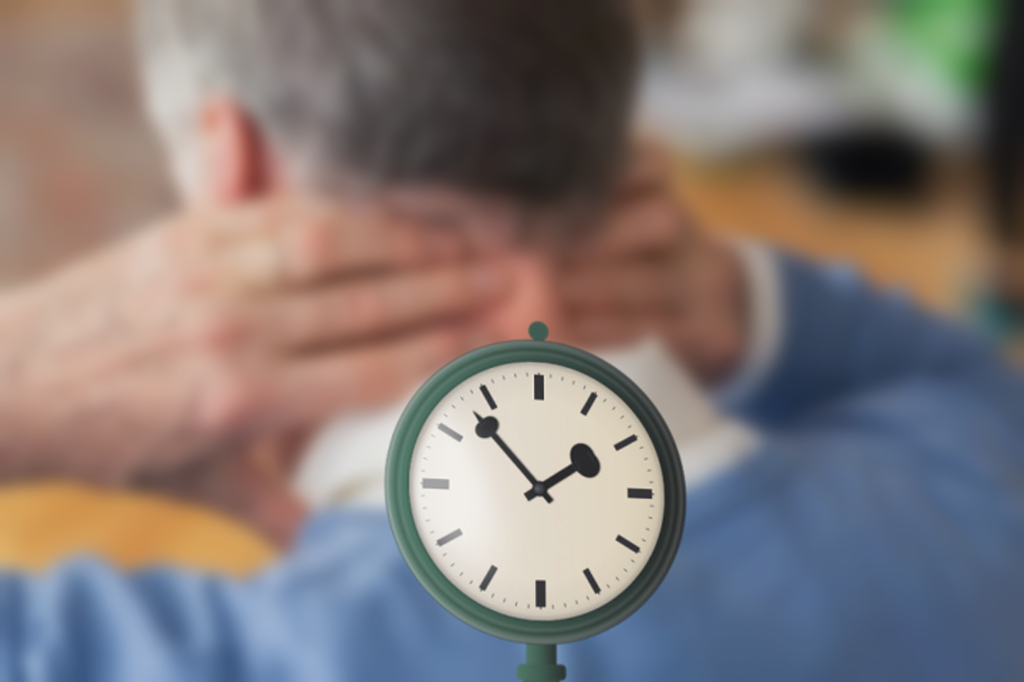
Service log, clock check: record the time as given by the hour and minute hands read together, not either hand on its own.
1:53
